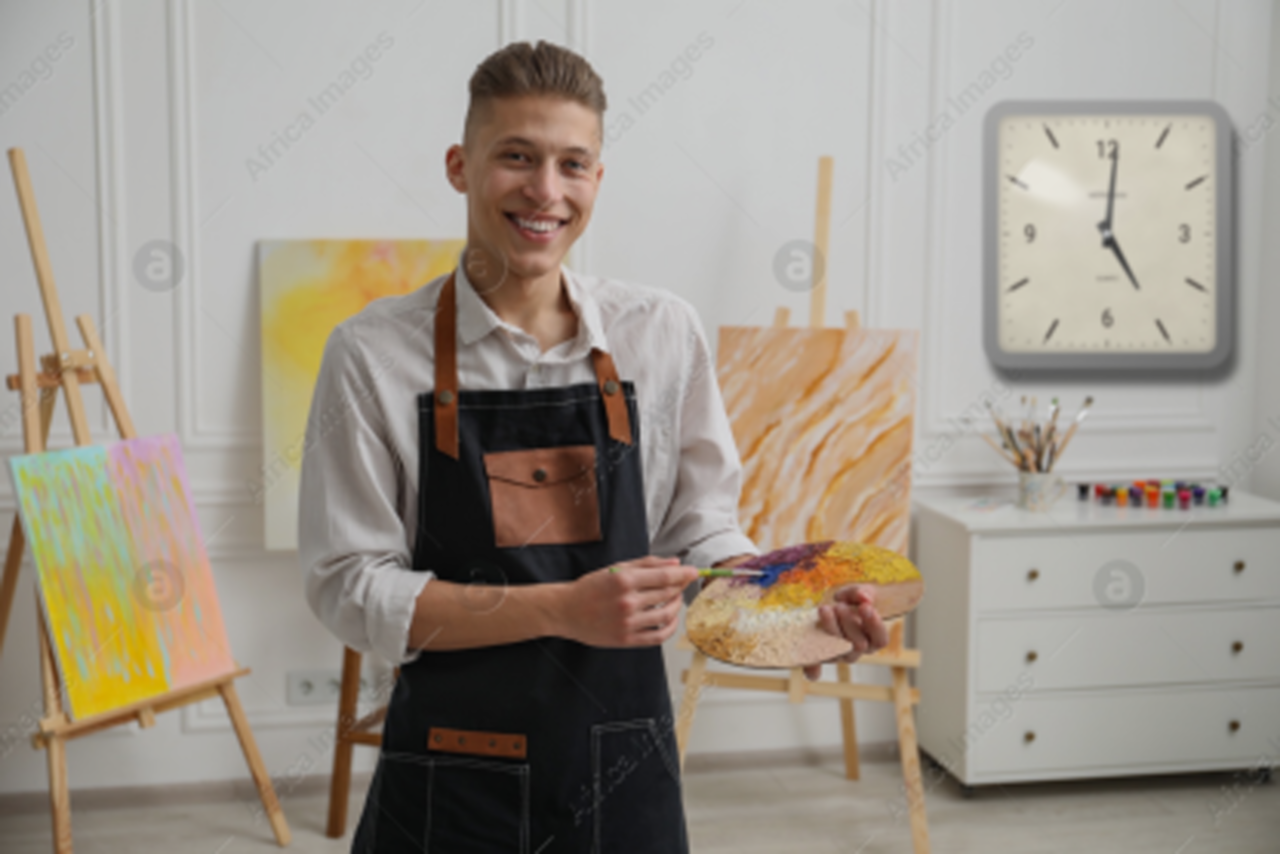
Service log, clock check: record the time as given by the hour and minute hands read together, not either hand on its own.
5:01
